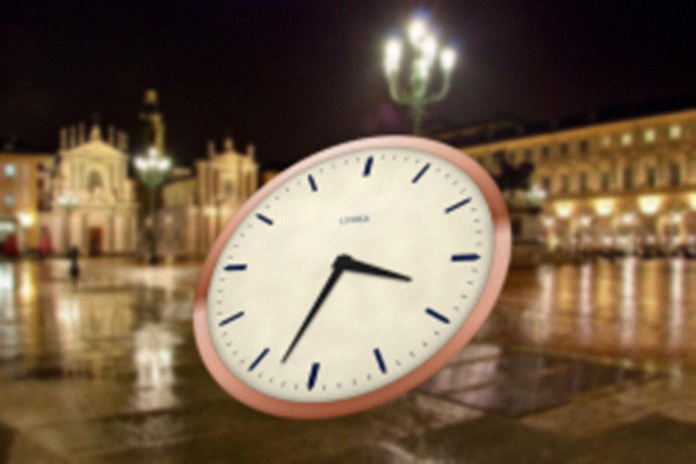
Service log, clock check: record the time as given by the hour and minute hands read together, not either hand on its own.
3:33
